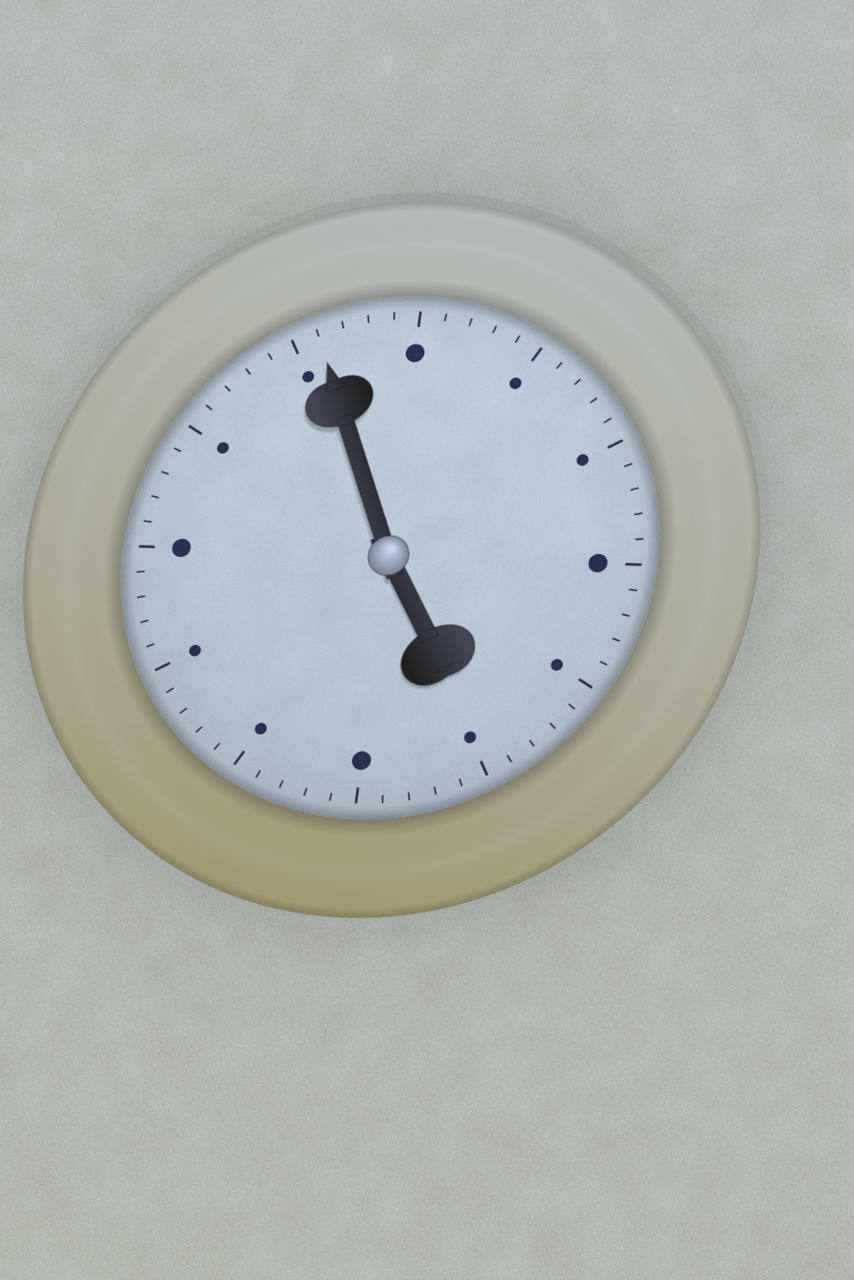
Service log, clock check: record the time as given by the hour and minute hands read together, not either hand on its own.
4:56
